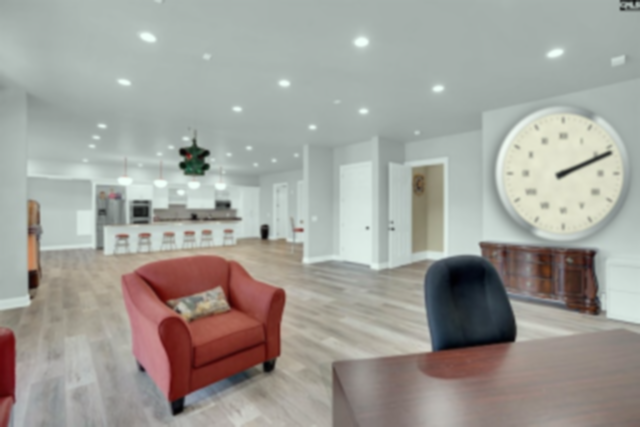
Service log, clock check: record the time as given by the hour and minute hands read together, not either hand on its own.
2:11
